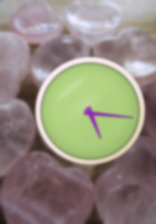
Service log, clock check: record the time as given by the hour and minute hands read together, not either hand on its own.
5:16
